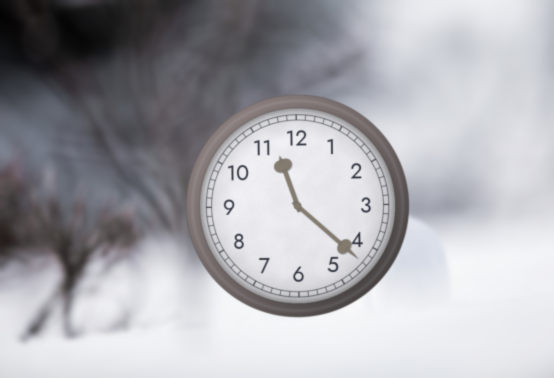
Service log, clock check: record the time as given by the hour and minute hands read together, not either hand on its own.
11:22
